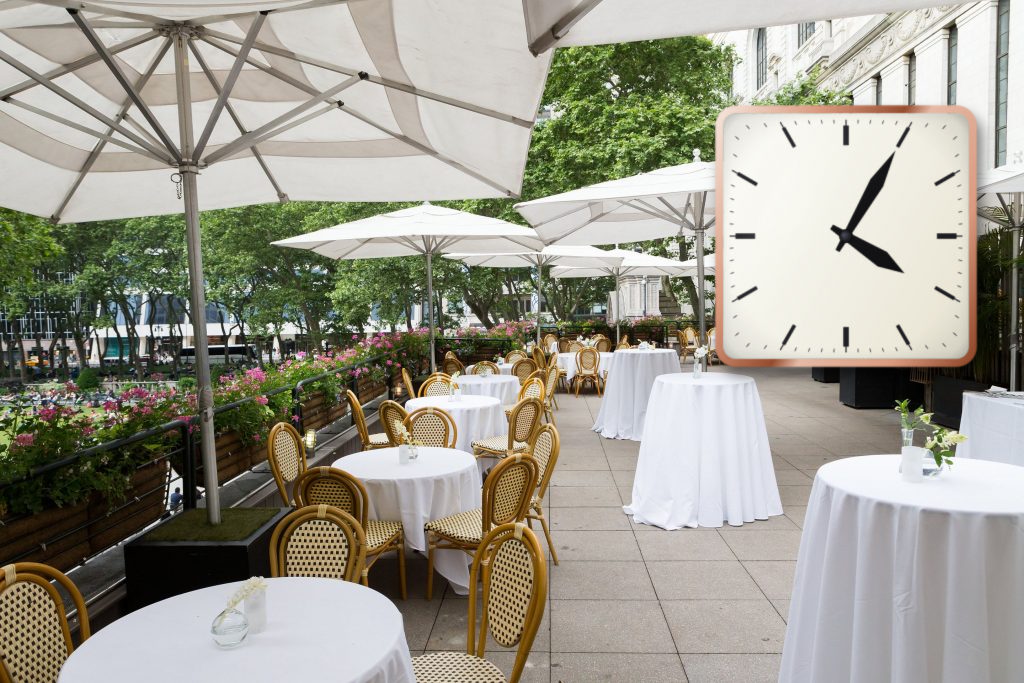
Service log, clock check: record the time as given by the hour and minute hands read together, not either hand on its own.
4:05
